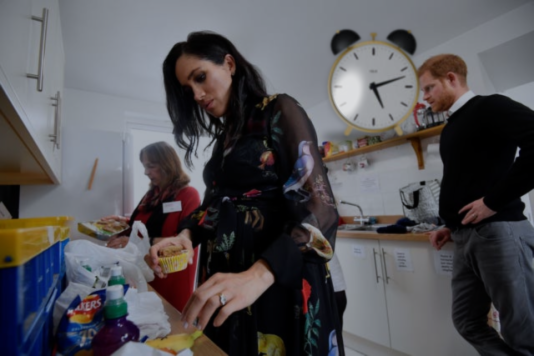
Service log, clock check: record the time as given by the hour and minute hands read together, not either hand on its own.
5:12
